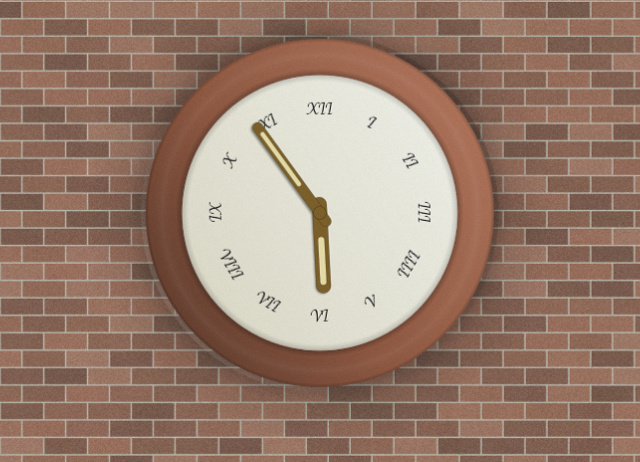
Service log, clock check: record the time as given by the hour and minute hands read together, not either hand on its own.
5:54
